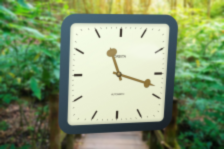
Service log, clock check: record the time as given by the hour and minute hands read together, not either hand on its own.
11:18
